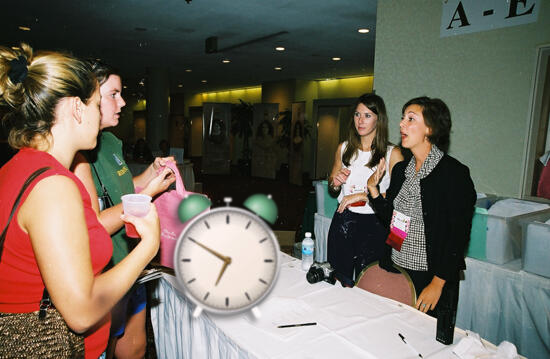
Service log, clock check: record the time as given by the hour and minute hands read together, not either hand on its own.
6:50
